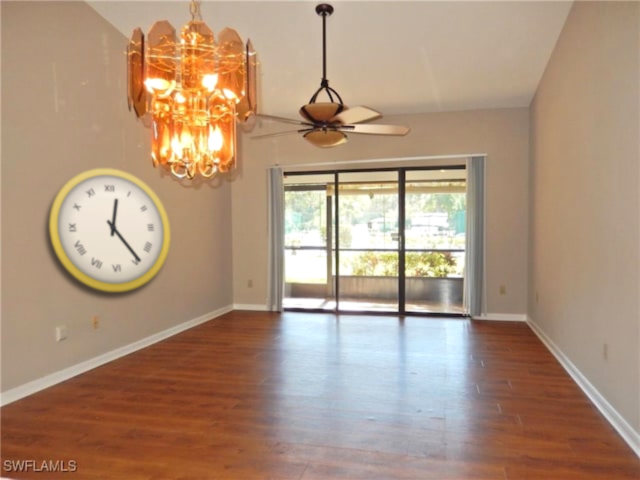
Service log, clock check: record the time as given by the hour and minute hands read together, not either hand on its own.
12:24
